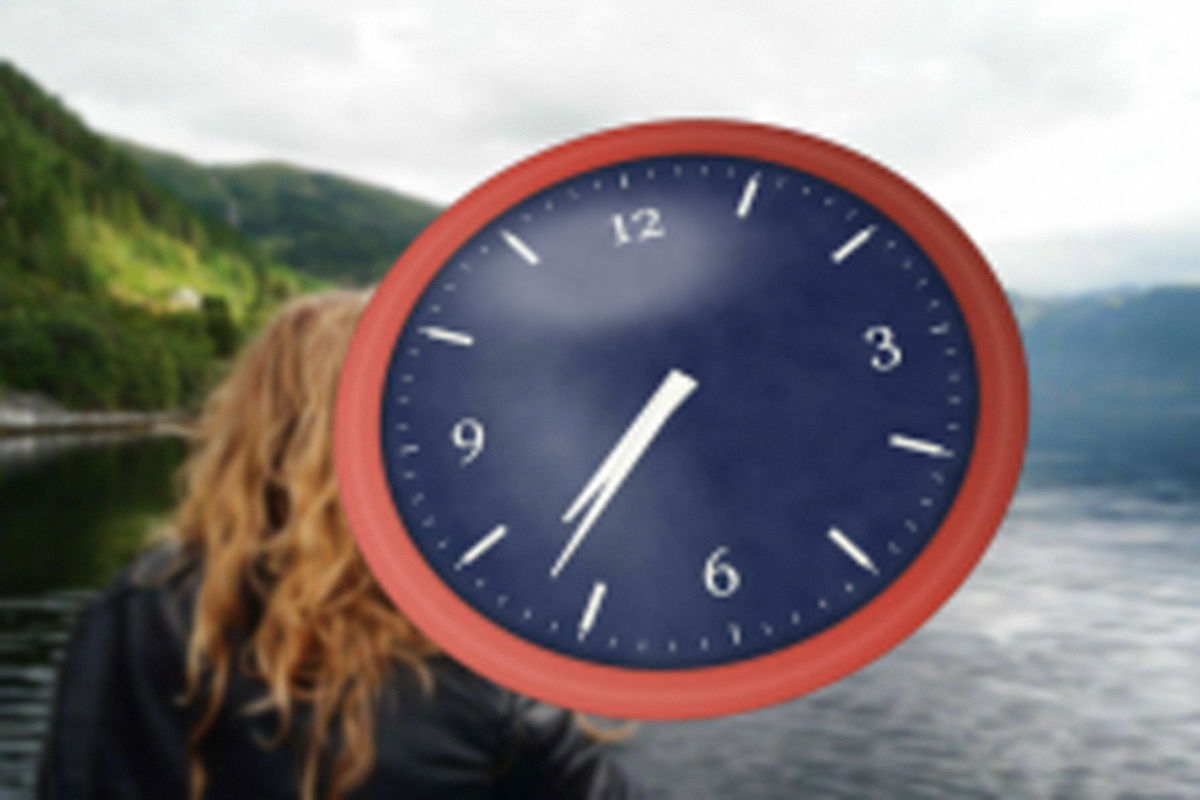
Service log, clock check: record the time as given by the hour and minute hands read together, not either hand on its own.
7:37
